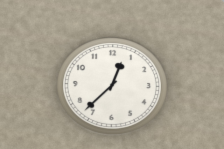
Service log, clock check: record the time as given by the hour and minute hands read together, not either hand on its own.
12:37
